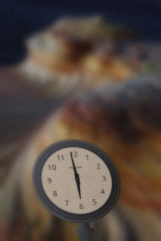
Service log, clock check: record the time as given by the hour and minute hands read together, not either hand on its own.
5:59
